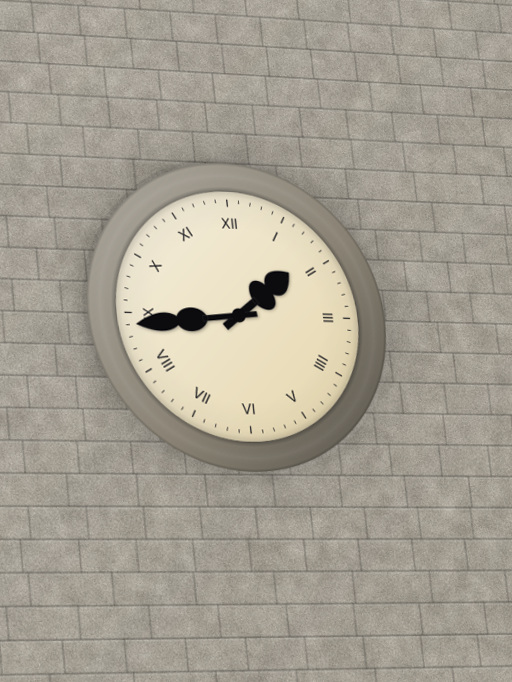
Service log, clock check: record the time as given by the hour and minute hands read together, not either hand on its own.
1:44
